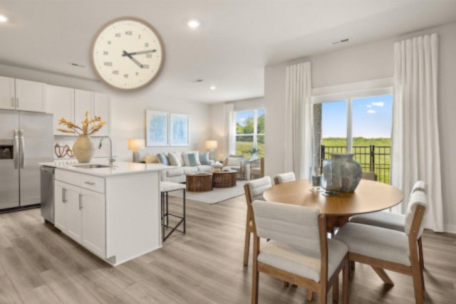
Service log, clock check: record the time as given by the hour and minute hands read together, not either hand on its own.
4:13
